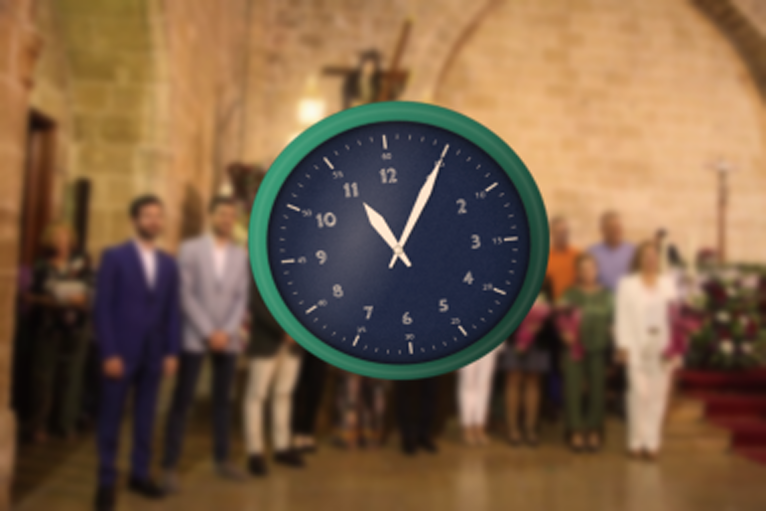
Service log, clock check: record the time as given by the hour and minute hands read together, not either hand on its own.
11:05
